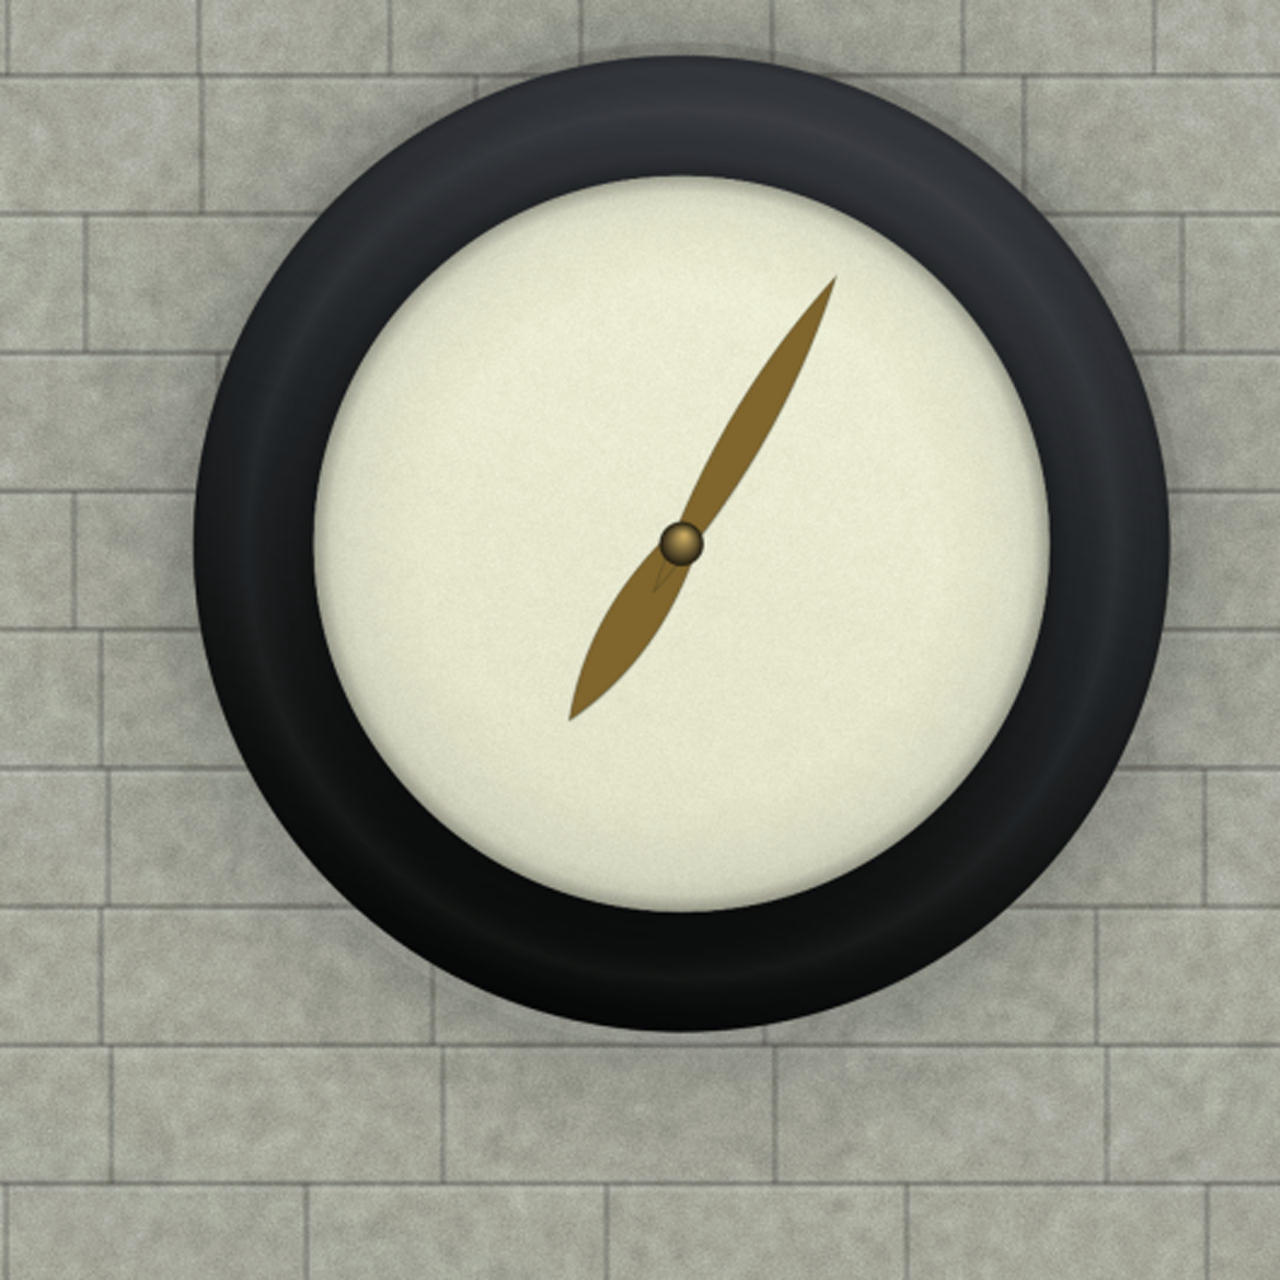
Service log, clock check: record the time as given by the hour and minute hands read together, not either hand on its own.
7:05
